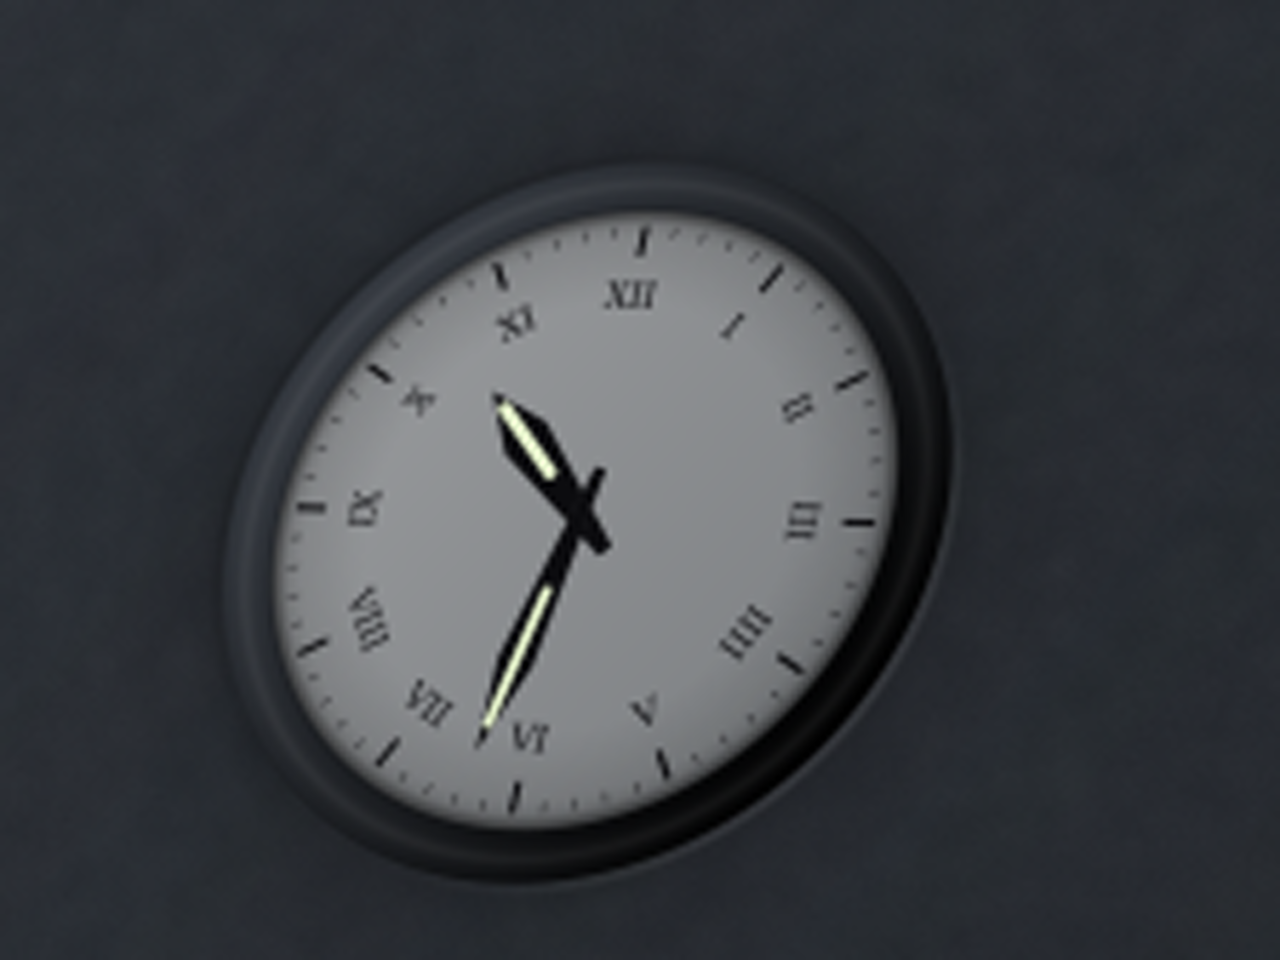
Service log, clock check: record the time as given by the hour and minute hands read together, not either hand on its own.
10:32
